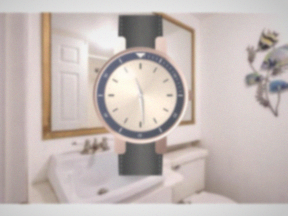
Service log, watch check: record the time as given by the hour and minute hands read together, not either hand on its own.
11:29
